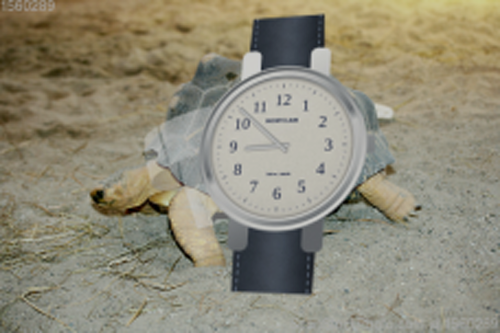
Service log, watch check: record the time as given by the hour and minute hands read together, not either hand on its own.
8:52
